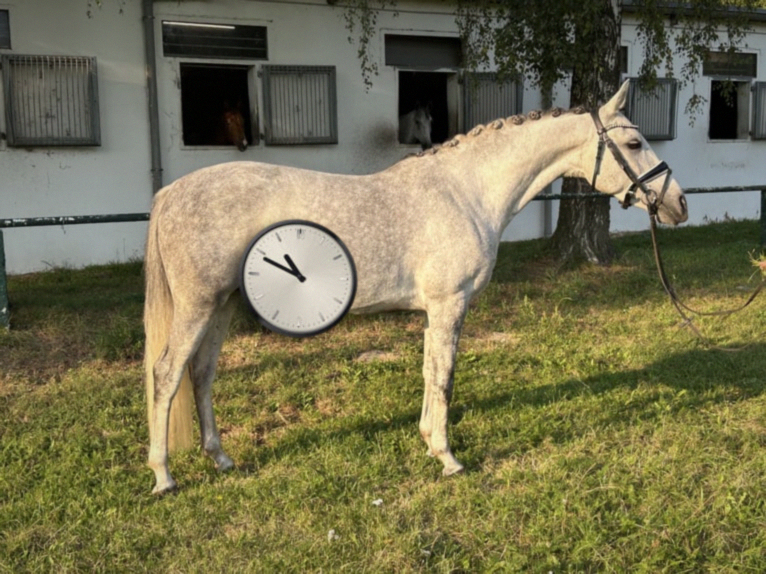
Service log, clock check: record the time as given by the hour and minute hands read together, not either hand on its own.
10:49
